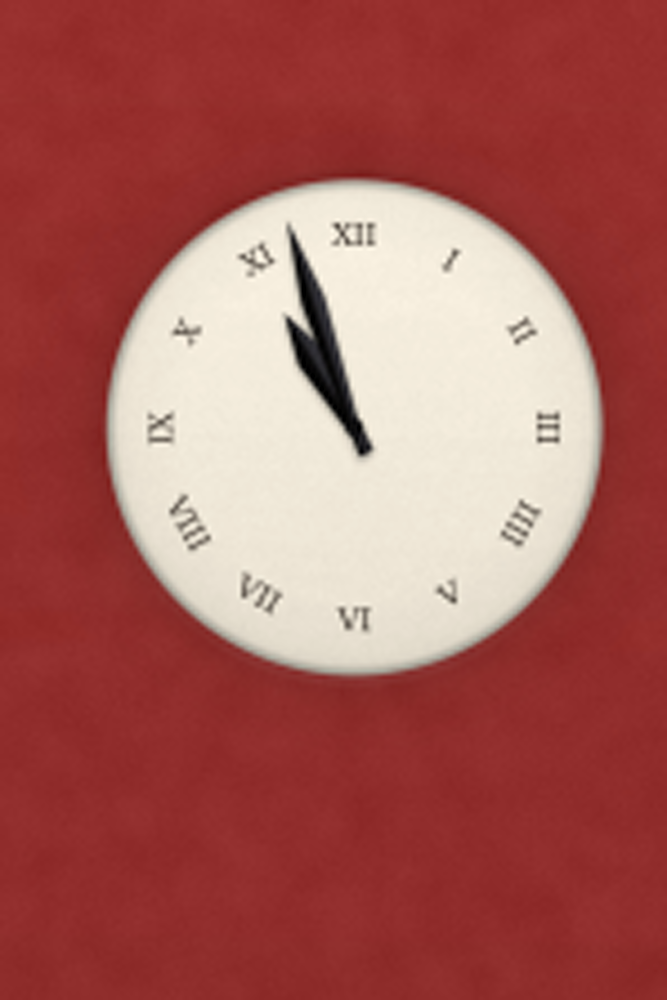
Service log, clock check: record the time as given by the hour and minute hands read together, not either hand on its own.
10:57
